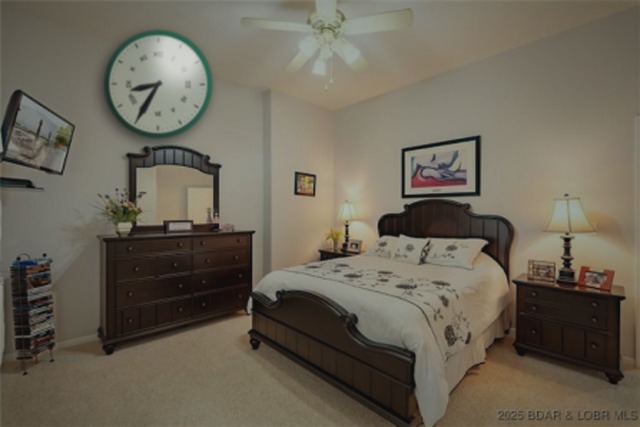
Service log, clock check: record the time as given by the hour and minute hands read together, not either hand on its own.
8:35
